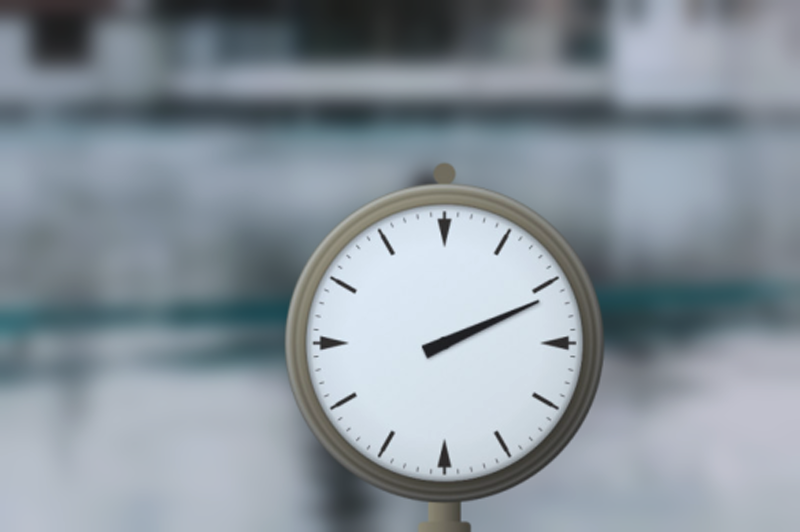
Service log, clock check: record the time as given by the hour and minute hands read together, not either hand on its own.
2:11
